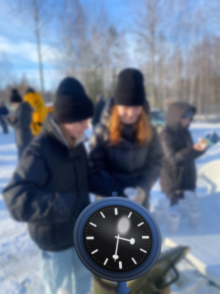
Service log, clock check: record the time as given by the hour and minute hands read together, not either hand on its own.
3:32
